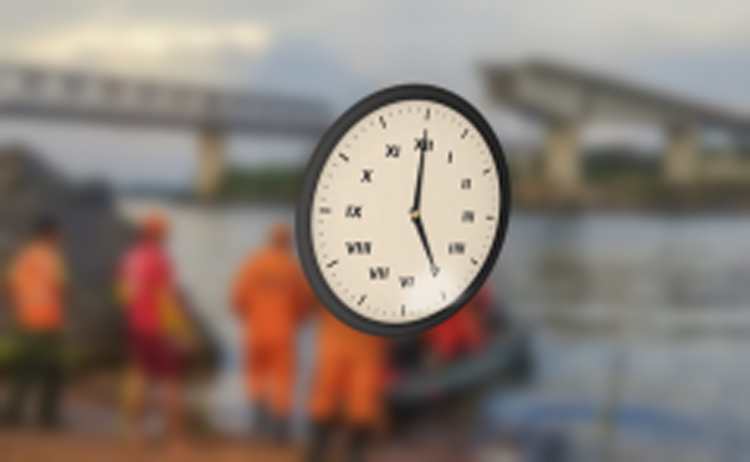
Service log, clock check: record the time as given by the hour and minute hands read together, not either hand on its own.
5:00
